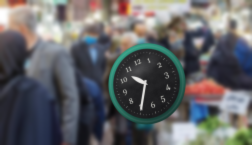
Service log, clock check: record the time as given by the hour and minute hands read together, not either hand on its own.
10:35
